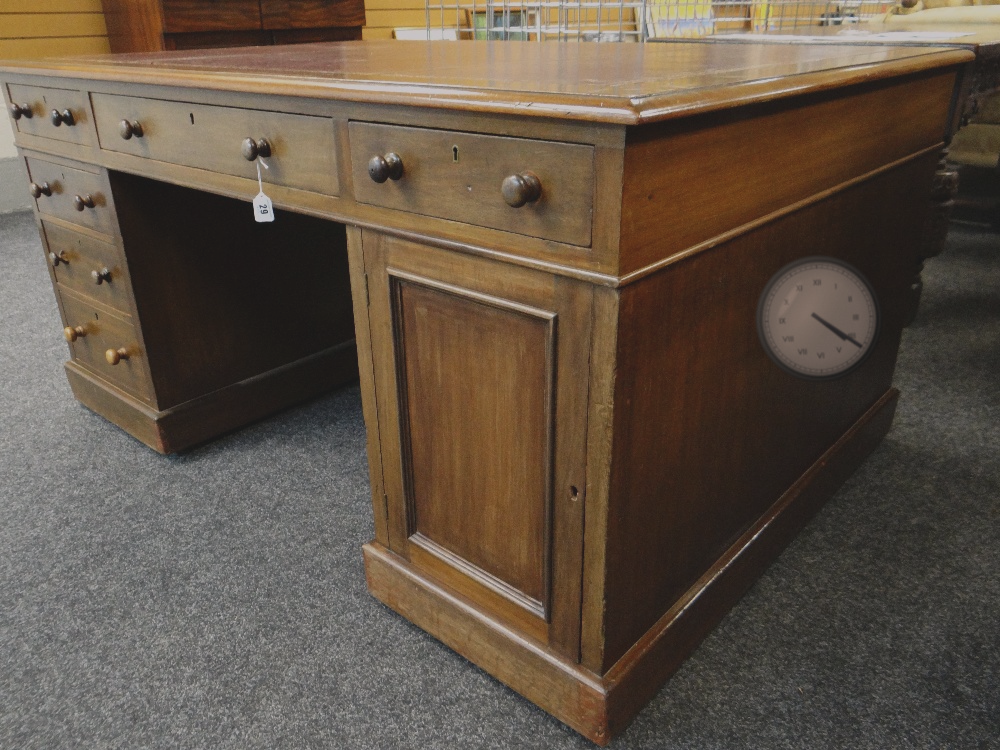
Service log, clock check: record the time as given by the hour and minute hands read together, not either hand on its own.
4:21
